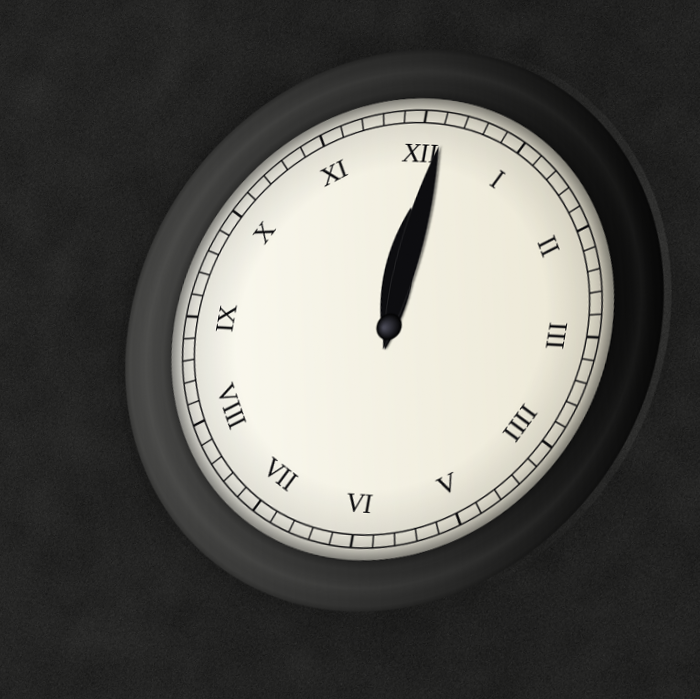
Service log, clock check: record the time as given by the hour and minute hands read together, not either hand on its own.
12:01
